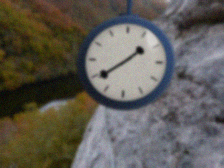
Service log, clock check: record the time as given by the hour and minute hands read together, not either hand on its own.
1:39
